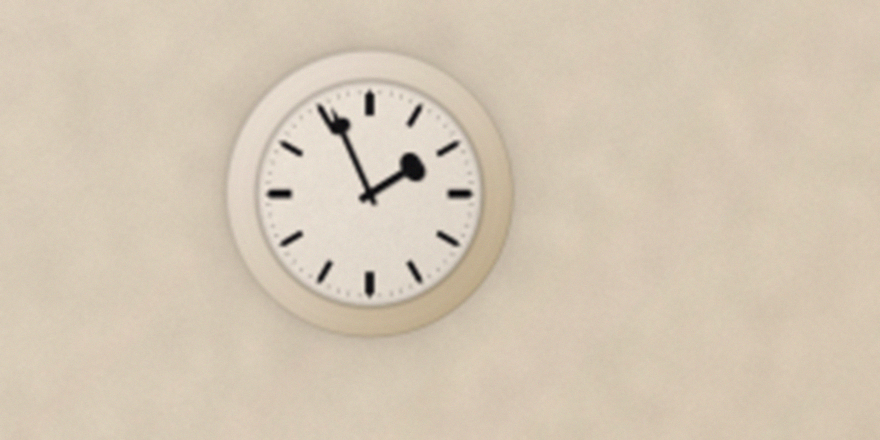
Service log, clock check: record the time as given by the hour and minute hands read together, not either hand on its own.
1:56
